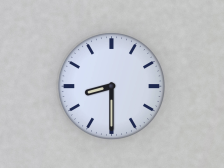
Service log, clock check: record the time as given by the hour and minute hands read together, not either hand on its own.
8:30
